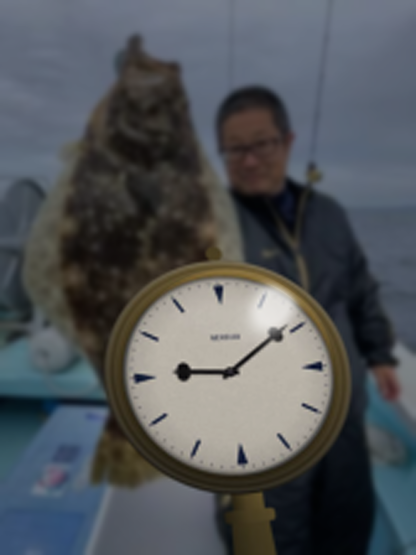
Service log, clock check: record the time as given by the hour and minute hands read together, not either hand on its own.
9:09
